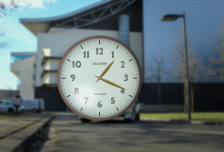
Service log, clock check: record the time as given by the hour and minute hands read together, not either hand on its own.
1:19
